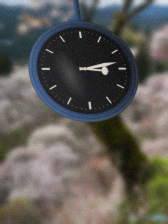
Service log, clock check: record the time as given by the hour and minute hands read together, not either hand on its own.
3:13
